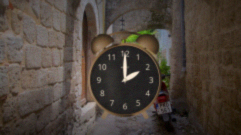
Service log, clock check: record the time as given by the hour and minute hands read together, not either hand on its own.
2:00
